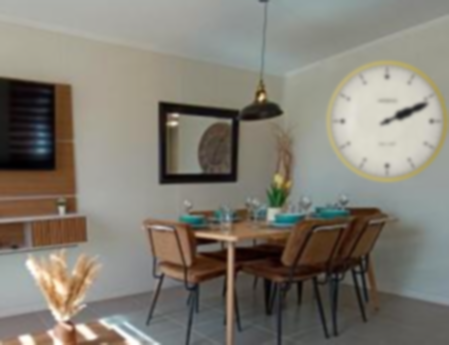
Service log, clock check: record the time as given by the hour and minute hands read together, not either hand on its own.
2:11
